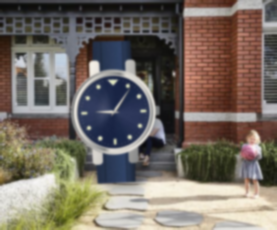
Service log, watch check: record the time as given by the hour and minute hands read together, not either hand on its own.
9:06
